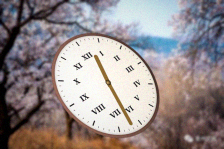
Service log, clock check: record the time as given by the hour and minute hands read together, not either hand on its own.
12:32
